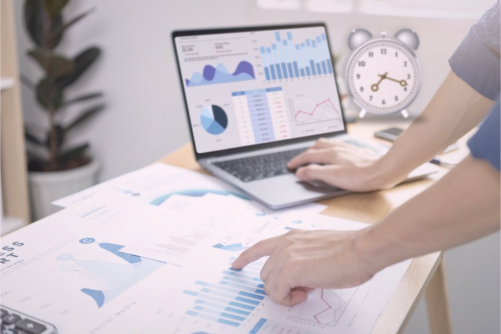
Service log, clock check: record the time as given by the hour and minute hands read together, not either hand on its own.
7:18
